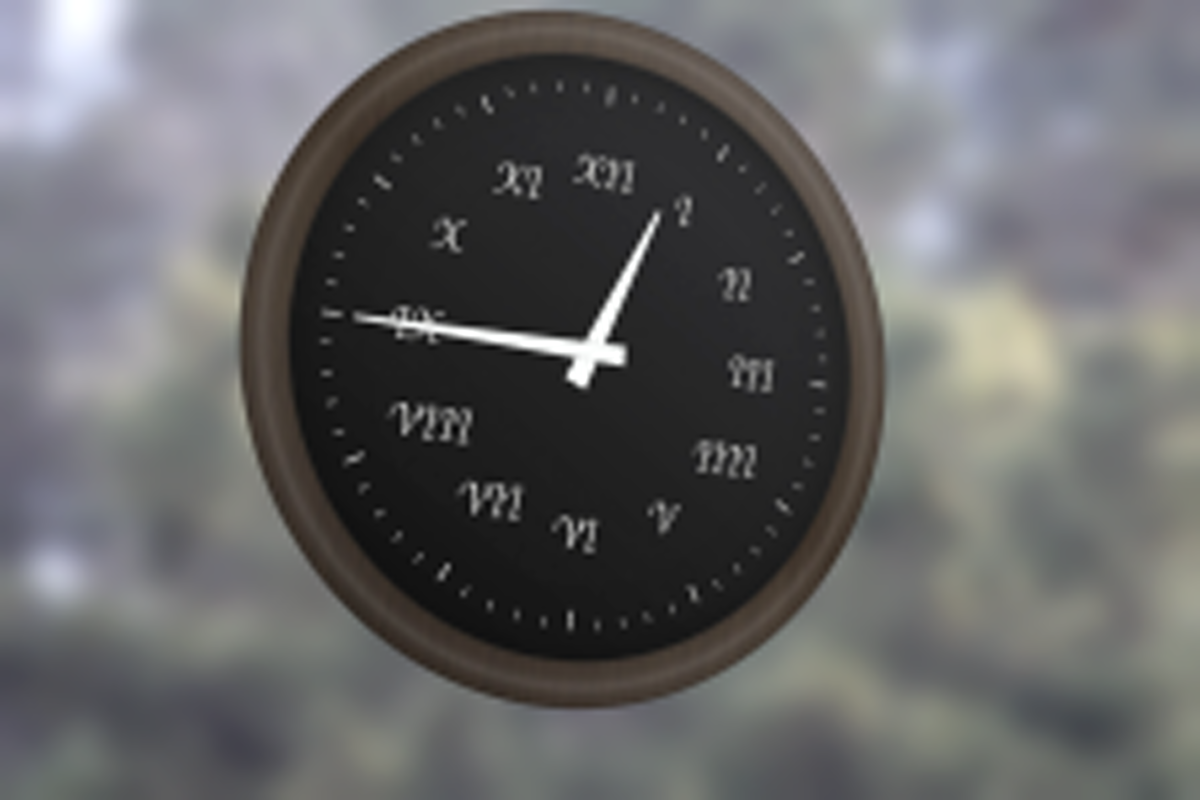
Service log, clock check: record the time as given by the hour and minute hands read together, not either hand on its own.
12:45
